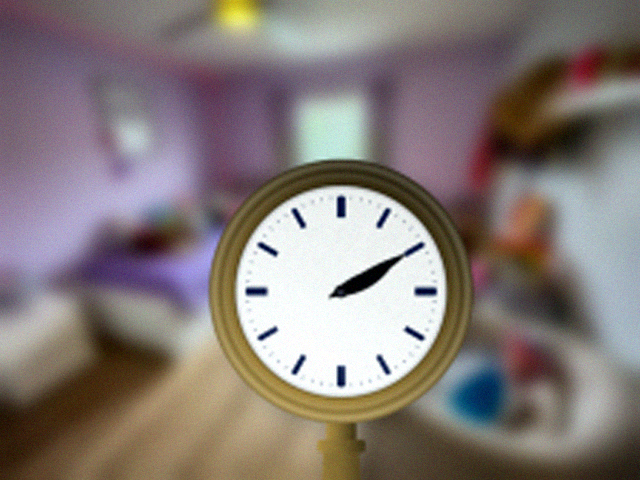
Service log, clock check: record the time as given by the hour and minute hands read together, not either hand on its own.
2:10
